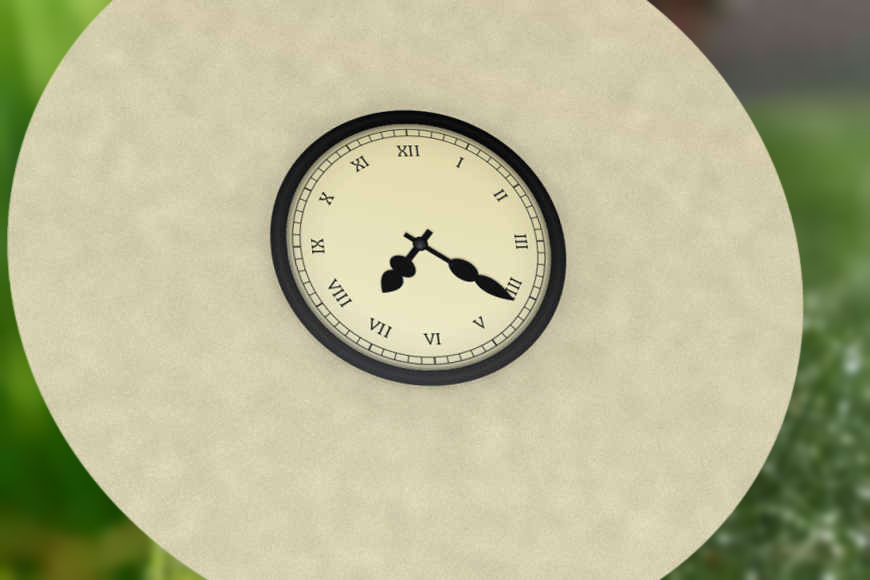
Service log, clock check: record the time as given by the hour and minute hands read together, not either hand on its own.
7:21
